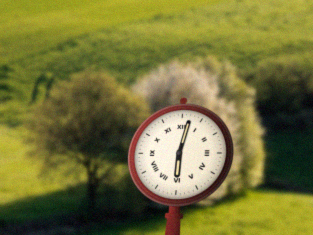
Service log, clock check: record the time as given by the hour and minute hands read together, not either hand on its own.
6:02
